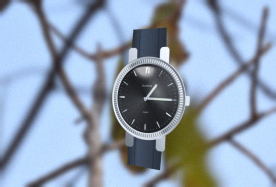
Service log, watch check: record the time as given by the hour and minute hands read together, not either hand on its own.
1:15
